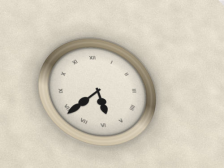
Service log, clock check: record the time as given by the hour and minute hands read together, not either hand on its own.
5:39
